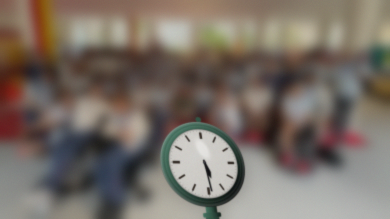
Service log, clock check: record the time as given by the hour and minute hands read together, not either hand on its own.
5:29
